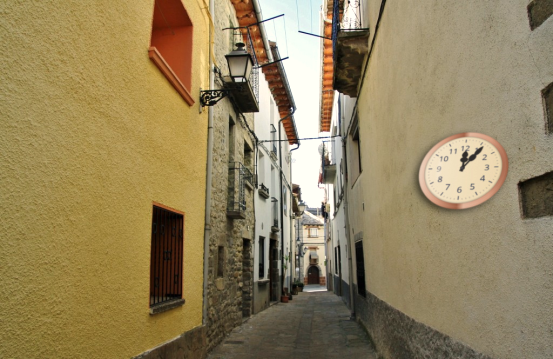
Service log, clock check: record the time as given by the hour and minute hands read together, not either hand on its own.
12:06
